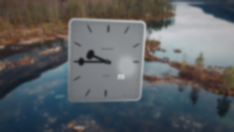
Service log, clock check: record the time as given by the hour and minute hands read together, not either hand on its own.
9:45
